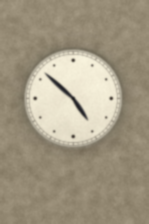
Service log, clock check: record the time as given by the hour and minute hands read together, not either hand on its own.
4:52
